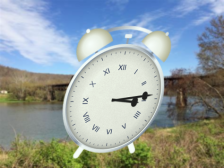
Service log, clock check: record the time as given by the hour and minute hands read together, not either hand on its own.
3:14
